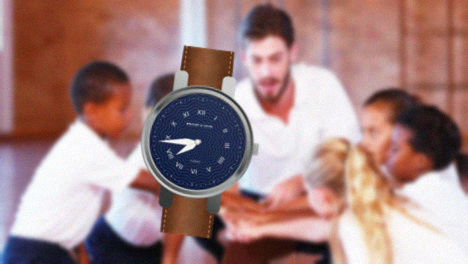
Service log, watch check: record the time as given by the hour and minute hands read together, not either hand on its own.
7:44
